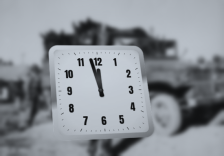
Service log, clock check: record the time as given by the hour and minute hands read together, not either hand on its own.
11:58
